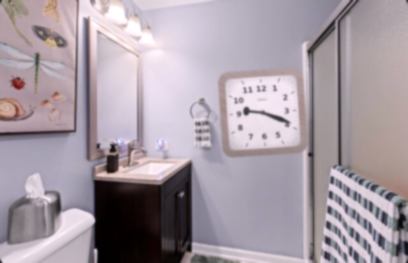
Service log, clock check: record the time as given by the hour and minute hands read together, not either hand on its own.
9:19
